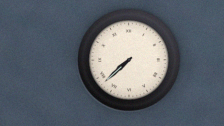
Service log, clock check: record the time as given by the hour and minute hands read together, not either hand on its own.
7:38
